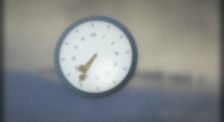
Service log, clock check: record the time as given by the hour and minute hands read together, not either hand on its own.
7:36
